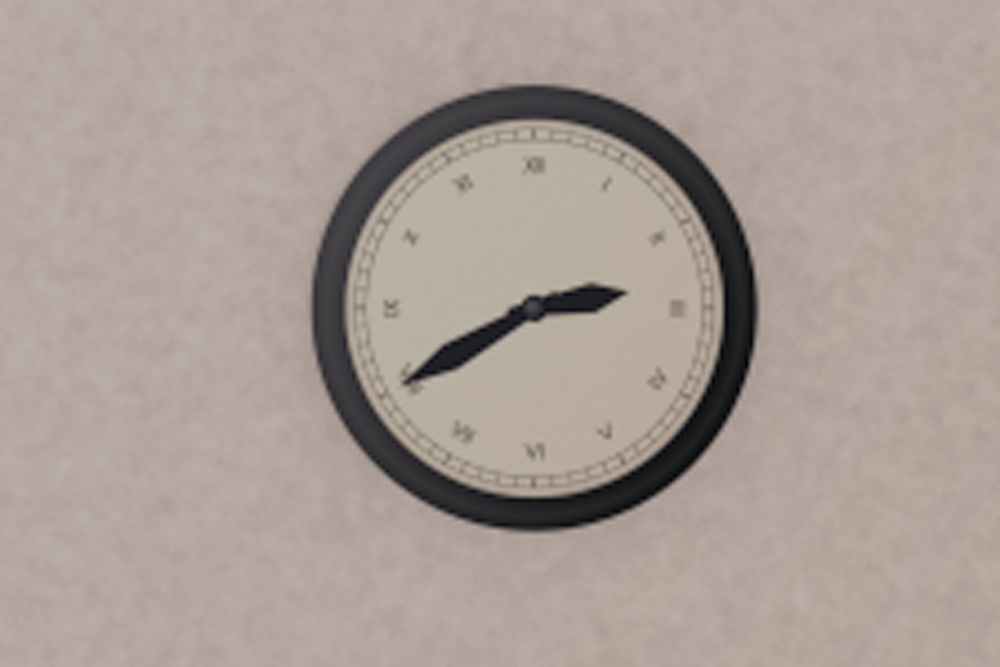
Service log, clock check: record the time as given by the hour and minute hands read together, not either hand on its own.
2:40
